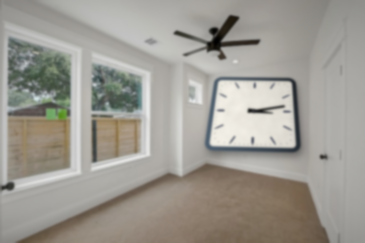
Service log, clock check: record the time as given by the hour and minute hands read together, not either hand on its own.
3:13
